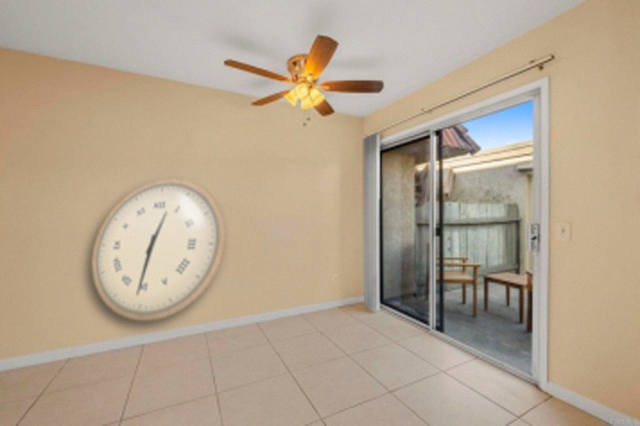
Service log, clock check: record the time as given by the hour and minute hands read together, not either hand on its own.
12:31
